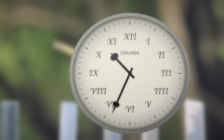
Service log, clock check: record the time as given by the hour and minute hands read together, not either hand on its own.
10:34
